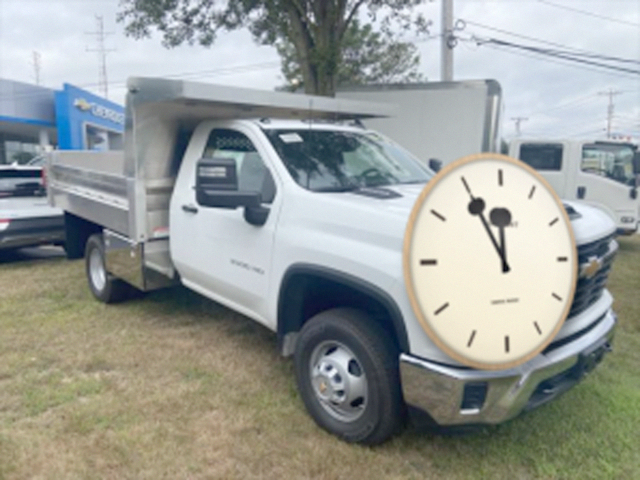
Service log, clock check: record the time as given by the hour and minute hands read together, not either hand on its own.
11:55
